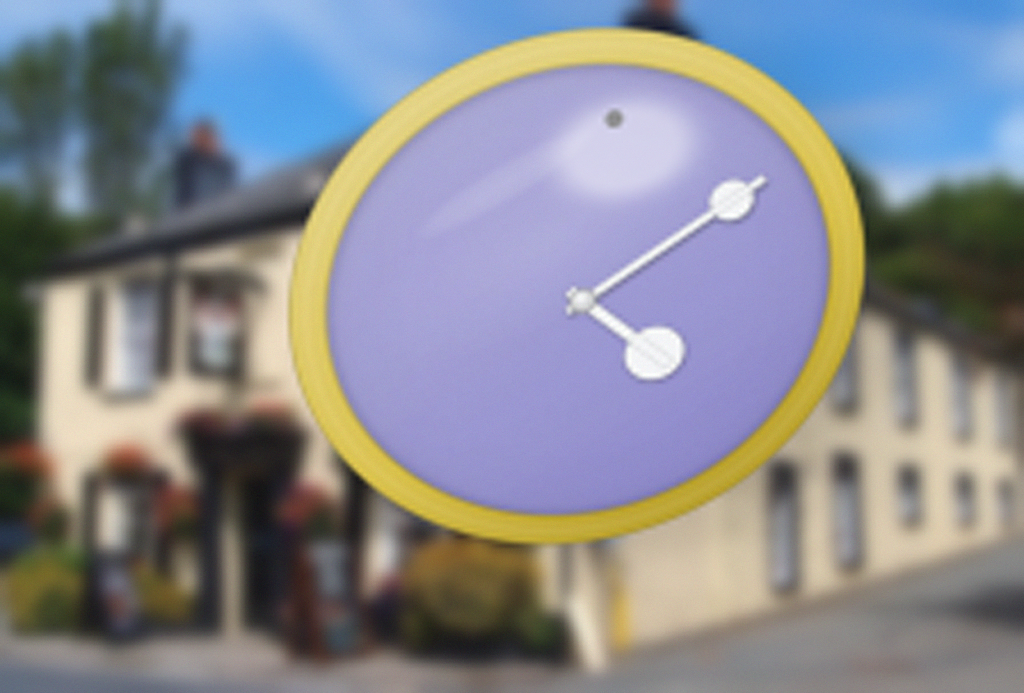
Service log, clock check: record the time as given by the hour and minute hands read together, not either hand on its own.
4:08
